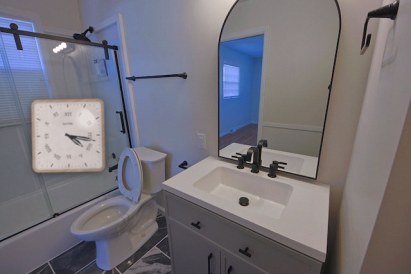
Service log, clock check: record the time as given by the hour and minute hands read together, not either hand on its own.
4:17
